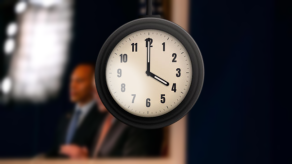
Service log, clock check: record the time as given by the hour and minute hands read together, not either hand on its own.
4:00
